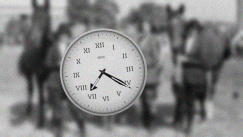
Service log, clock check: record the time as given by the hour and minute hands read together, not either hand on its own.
7:21
